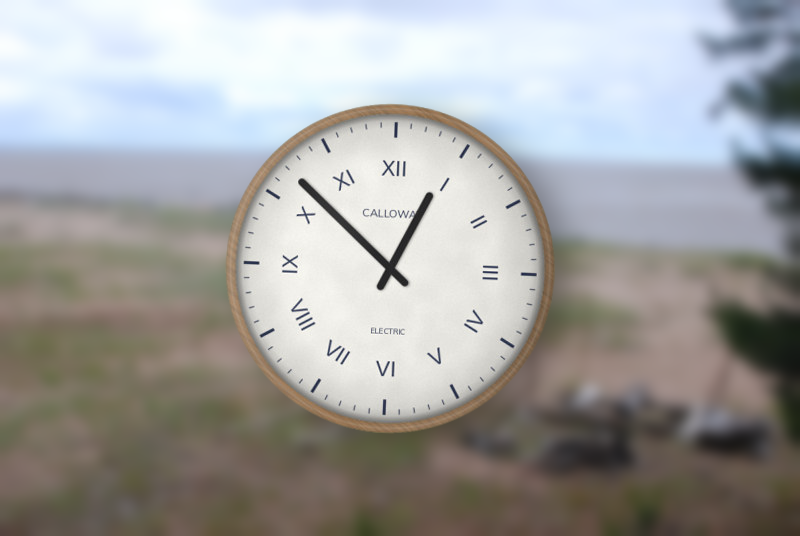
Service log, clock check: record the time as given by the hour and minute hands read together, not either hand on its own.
12:52
